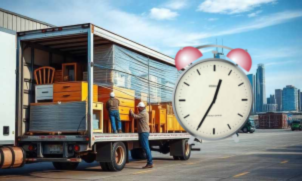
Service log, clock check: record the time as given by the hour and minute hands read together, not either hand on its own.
12:35
